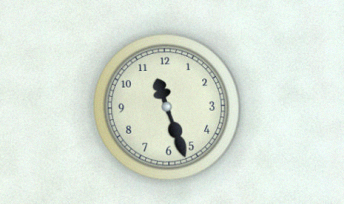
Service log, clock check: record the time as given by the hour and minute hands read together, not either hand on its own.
11:27
